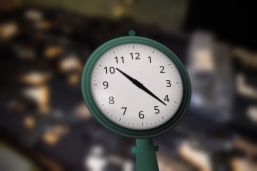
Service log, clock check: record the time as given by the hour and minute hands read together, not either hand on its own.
10:22
